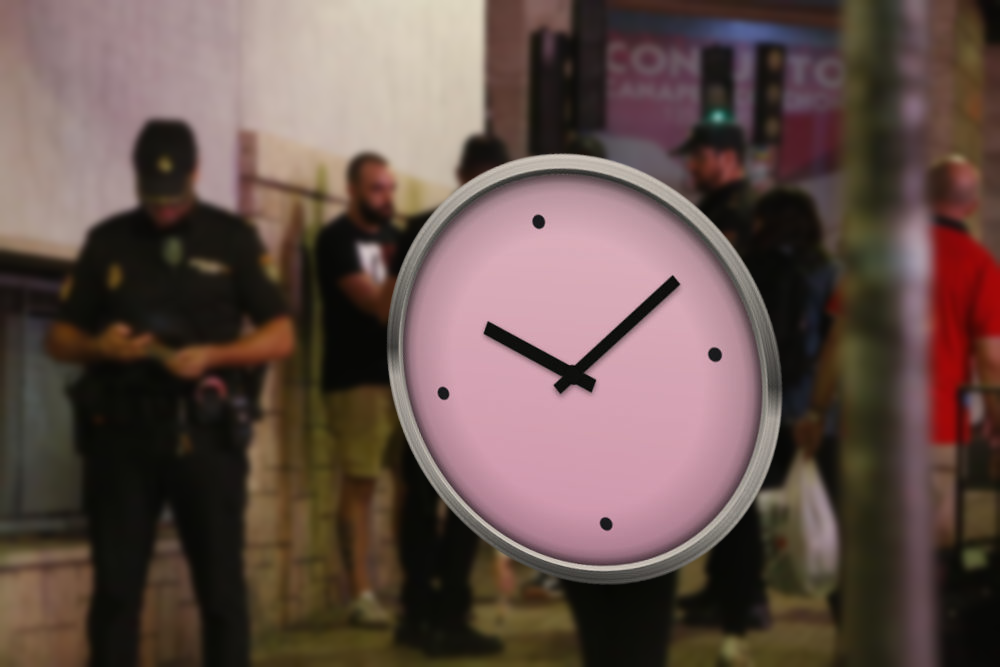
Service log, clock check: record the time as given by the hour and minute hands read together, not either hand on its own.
10:10
